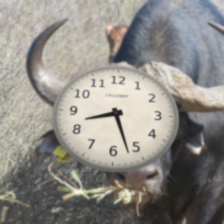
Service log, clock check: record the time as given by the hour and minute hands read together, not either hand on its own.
8:27
